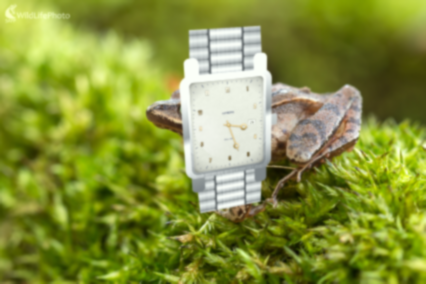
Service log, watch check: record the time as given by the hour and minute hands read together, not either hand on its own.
3:27
